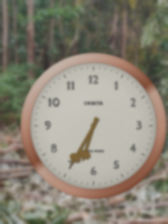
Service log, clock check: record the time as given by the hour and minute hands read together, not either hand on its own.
6:35
